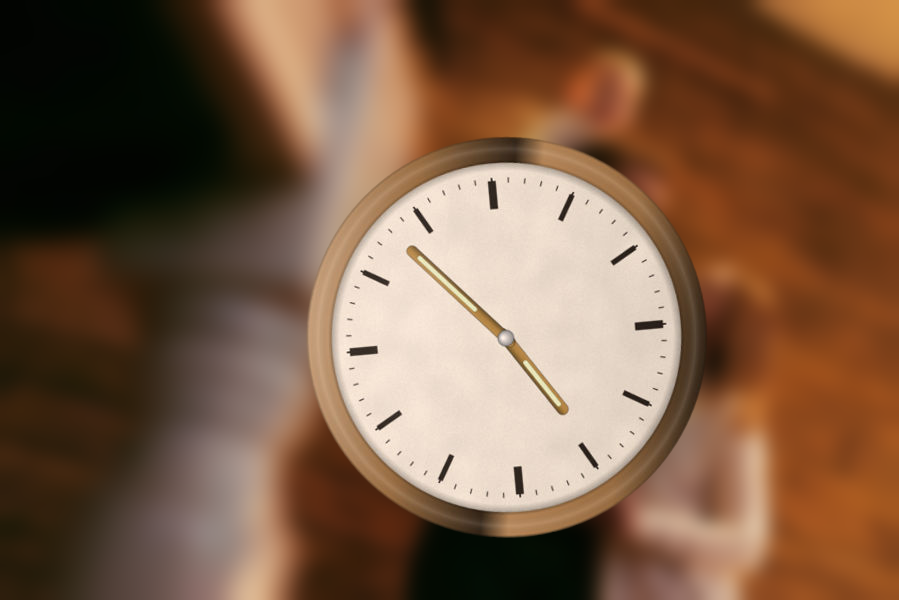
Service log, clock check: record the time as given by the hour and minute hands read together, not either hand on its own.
4:53
